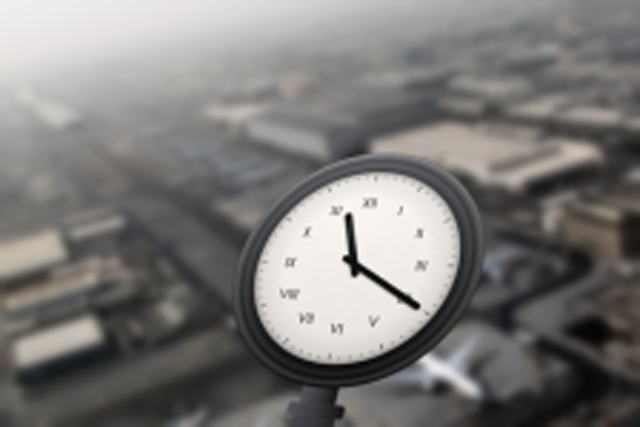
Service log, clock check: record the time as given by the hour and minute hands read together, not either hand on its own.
11:20
